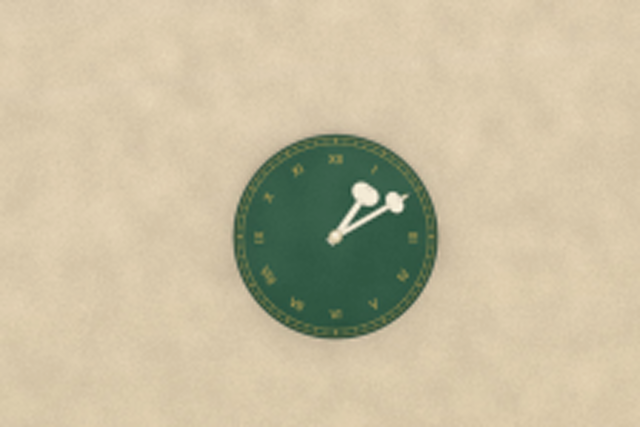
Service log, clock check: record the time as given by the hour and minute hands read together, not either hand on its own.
1:10
